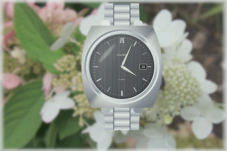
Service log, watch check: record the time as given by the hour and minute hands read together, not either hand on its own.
4:04
